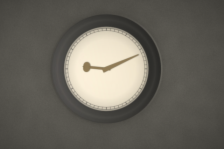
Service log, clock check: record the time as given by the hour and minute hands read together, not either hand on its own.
9:11
